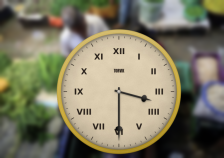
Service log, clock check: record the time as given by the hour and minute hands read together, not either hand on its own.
3:30
